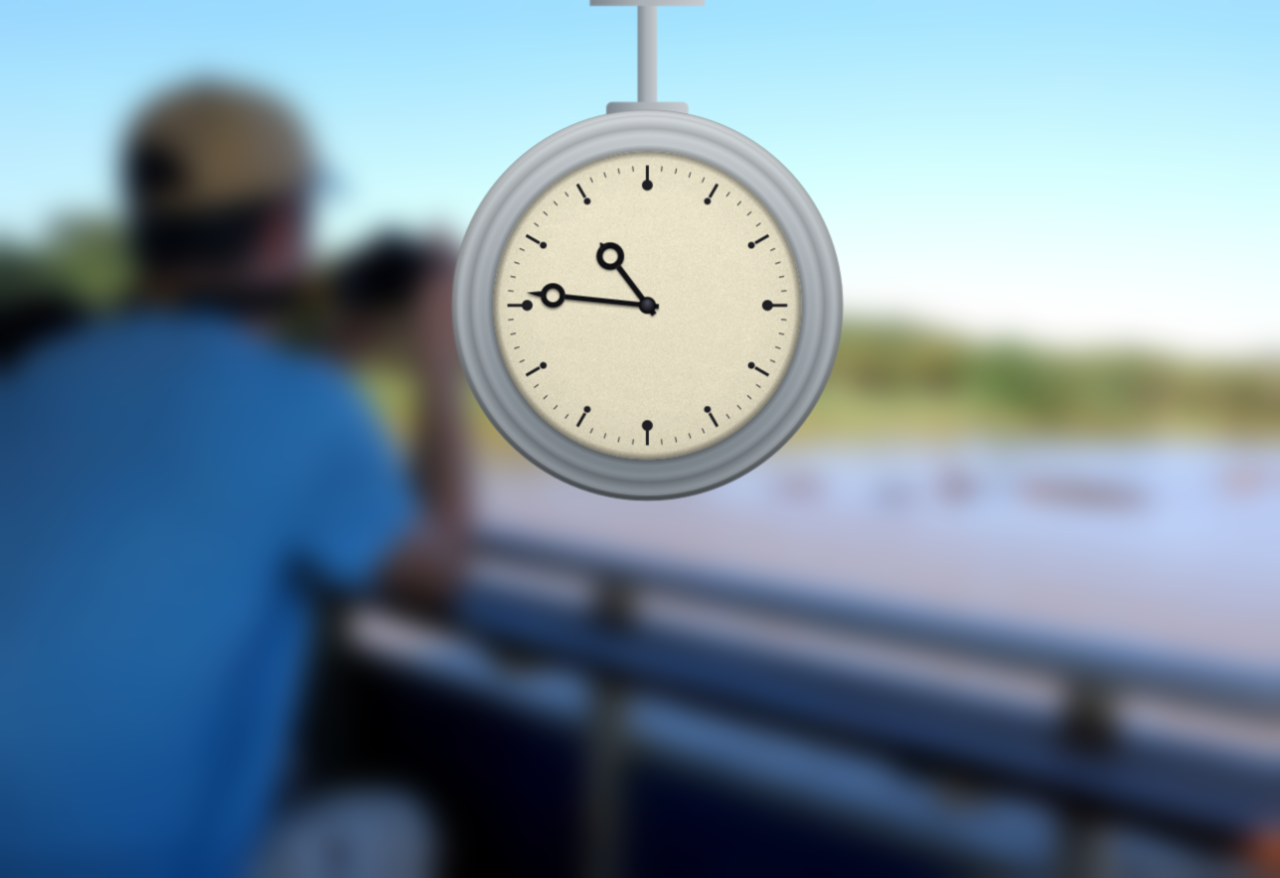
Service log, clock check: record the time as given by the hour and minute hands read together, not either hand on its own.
10:46
